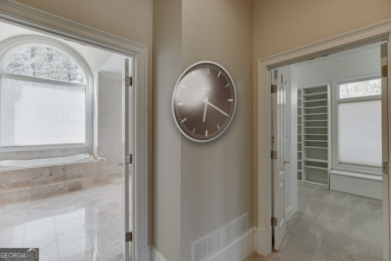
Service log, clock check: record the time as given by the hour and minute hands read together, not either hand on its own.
6:20
